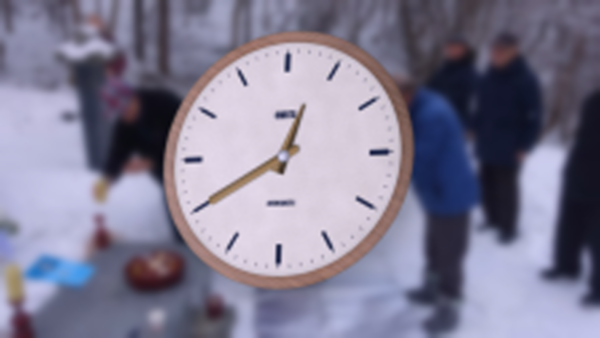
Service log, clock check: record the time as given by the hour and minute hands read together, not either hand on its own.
12:40
